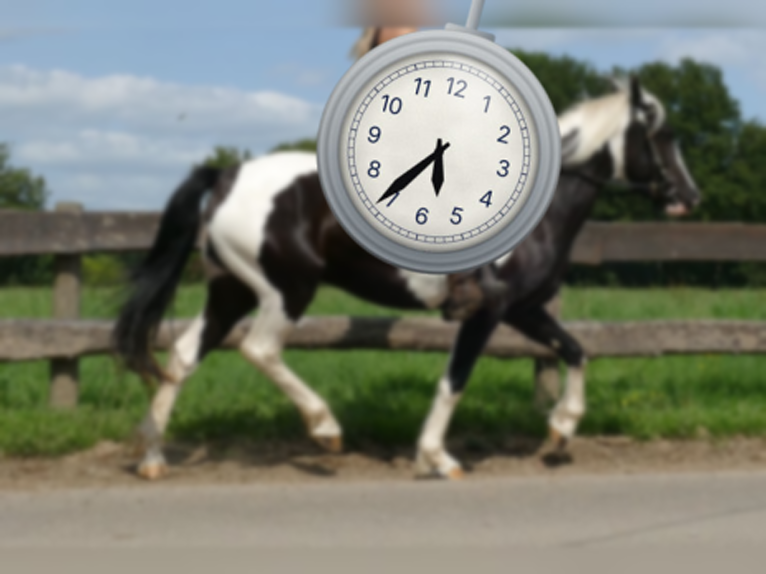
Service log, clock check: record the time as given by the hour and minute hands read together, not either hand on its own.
5:36
